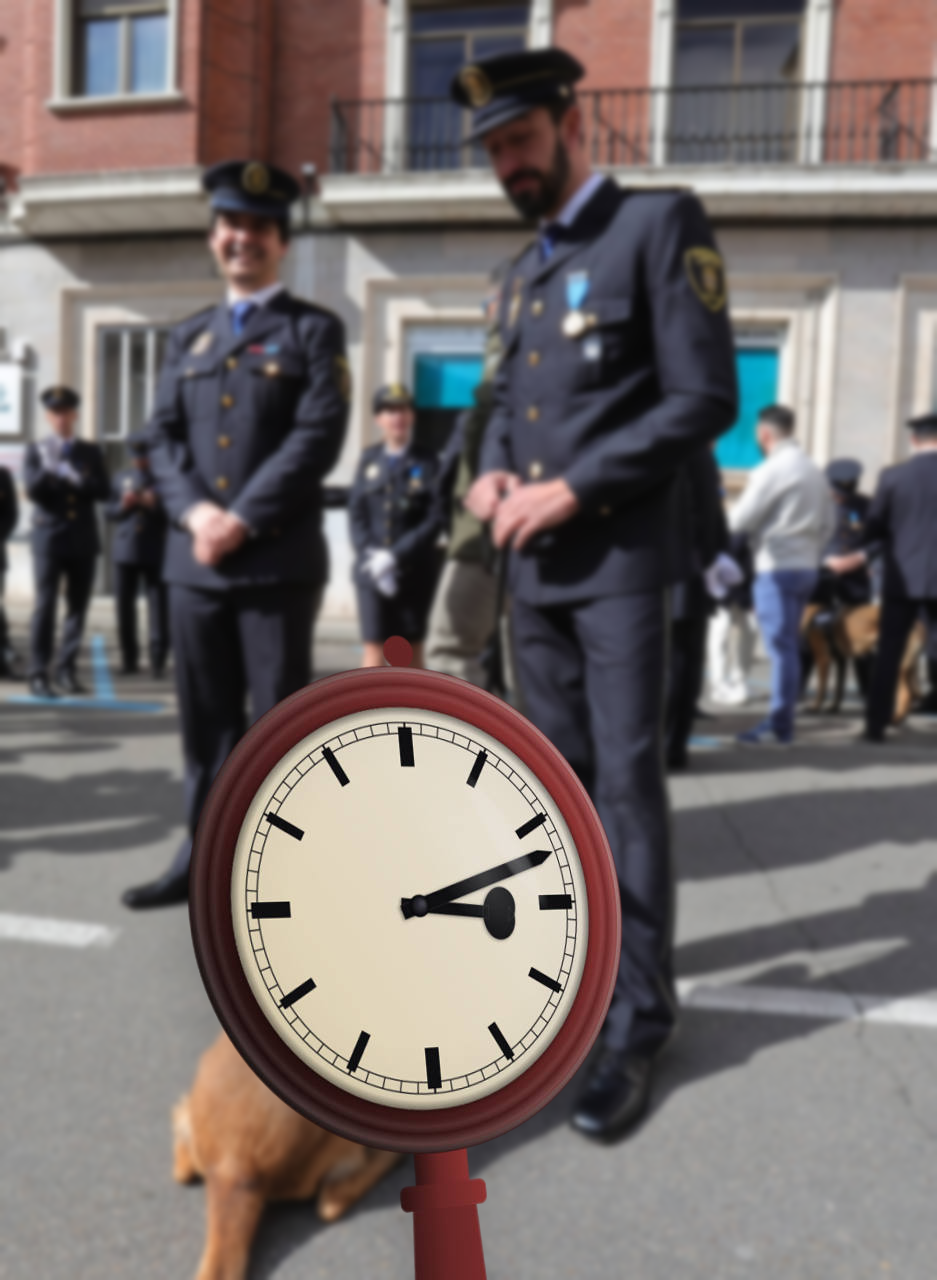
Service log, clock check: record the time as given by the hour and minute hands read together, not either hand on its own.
3:12
